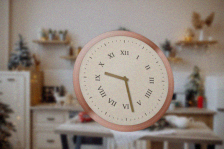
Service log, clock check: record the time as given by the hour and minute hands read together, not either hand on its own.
9:28
